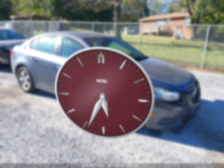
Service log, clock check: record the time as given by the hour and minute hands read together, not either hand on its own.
5:34
